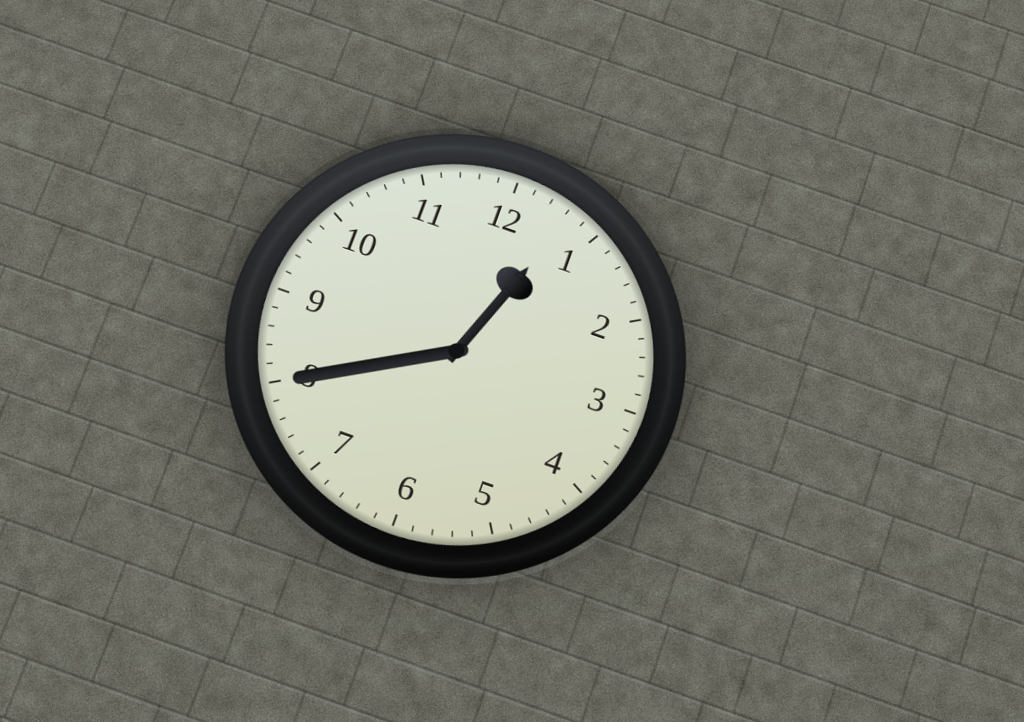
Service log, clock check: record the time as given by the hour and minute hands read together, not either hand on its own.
12:40
